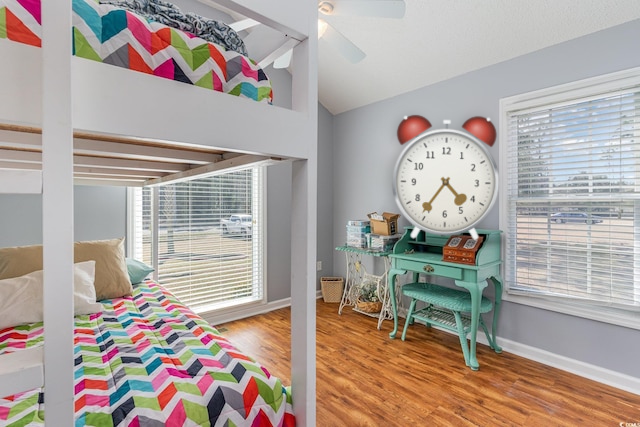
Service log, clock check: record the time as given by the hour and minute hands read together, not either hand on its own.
4:36
